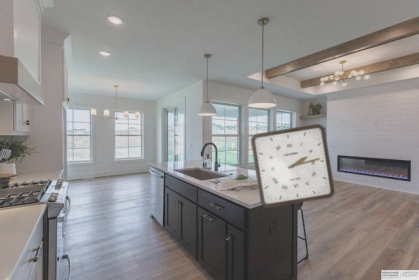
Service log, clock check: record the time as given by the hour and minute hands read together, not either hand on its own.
2:14
